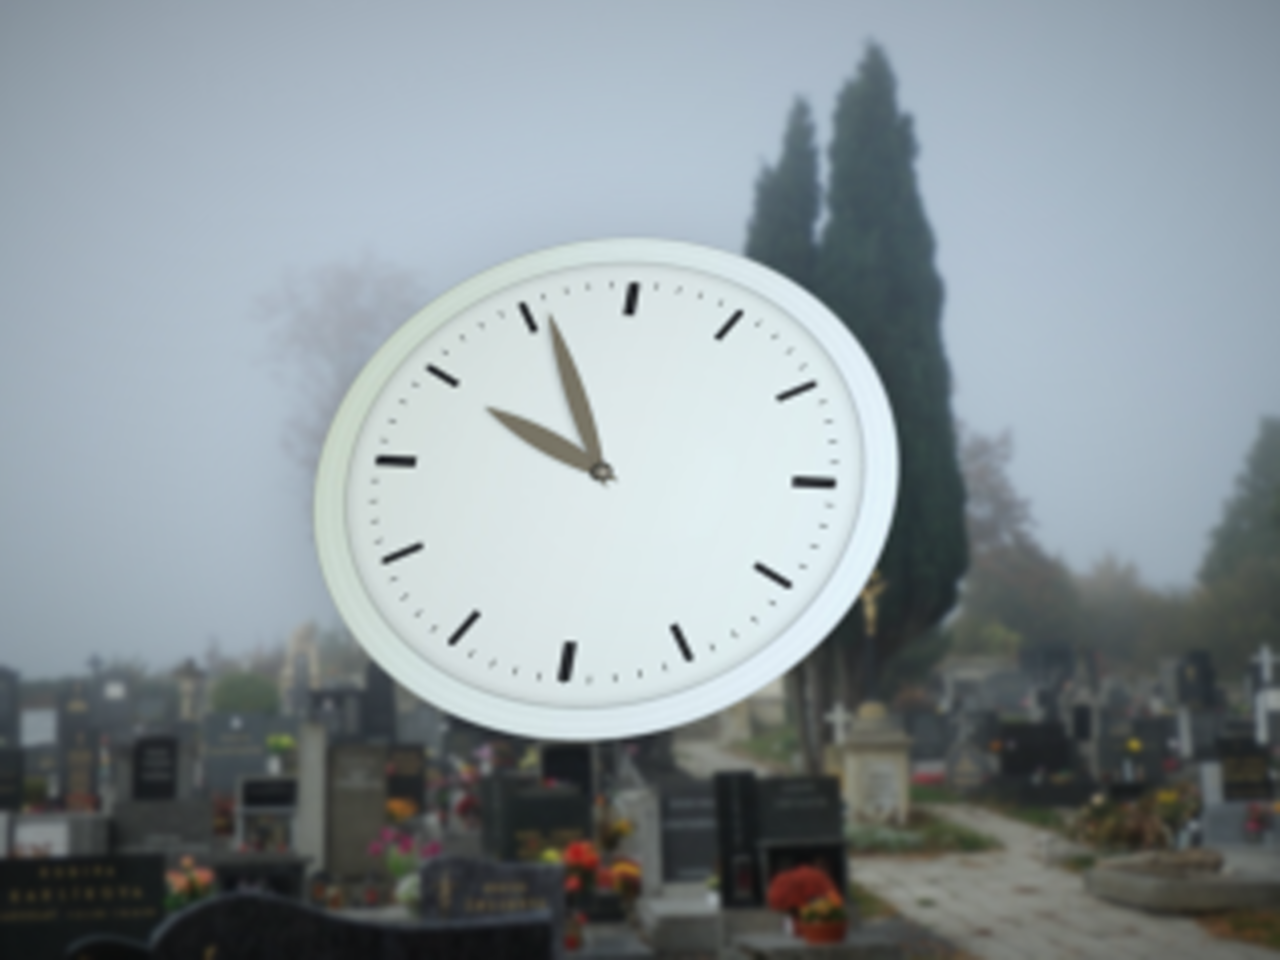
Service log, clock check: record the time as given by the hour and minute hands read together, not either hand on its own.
9:56
